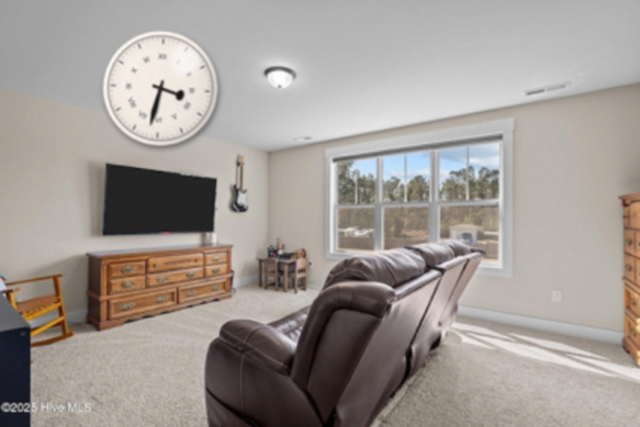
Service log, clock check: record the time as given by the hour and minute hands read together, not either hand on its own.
3:32
